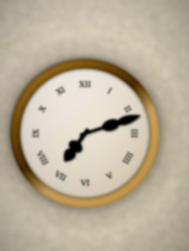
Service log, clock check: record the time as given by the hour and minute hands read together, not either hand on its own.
7:12
